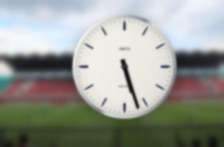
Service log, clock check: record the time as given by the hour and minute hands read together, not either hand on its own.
5:27
